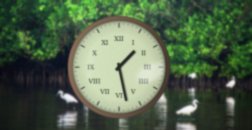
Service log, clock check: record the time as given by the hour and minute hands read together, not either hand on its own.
1:28
